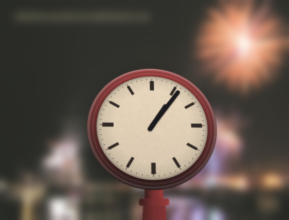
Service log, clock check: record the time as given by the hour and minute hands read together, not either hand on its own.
1:06
